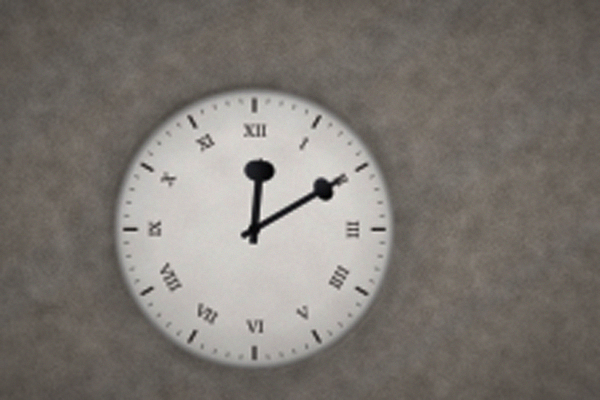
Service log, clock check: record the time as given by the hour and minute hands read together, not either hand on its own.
12:10
